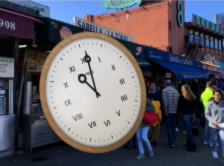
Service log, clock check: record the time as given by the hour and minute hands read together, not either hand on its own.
11:01
